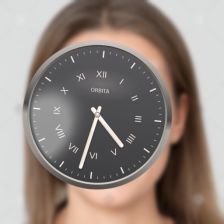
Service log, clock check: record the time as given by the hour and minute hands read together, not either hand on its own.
4:32
